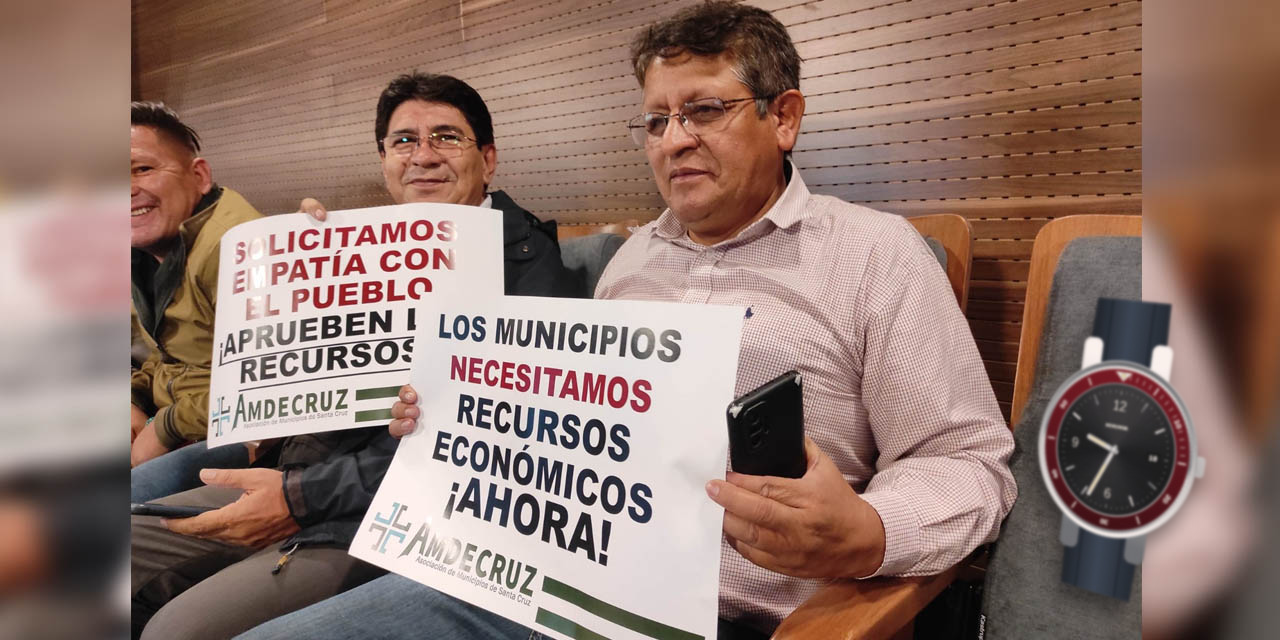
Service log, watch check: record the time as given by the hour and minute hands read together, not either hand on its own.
9:34
